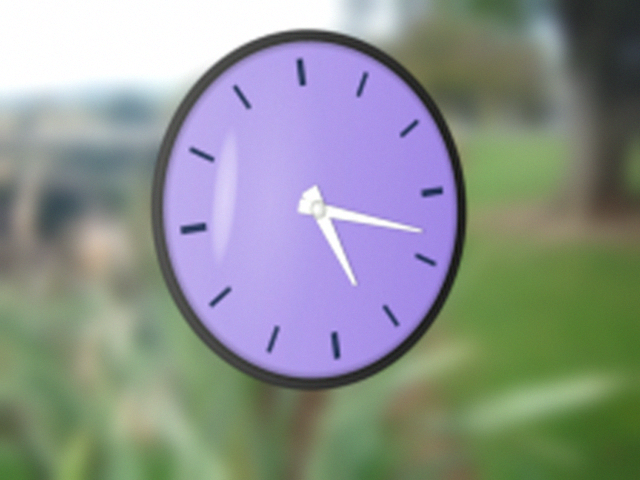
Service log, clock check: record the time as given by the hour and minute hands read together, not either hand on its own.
5:18
